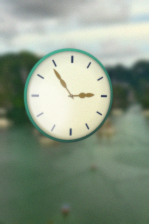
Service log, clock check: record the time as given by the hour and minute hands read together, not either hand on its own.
2:54
